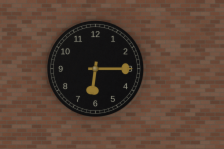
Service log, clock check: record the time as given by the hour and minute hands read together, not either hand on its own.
6:15
